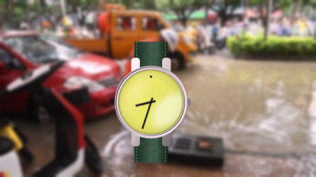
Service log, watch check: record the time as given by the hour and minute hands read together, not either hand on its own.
8:33
